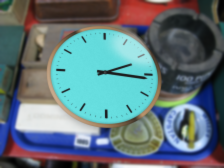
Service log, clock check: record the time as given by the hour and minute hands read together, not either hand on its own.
2:16
